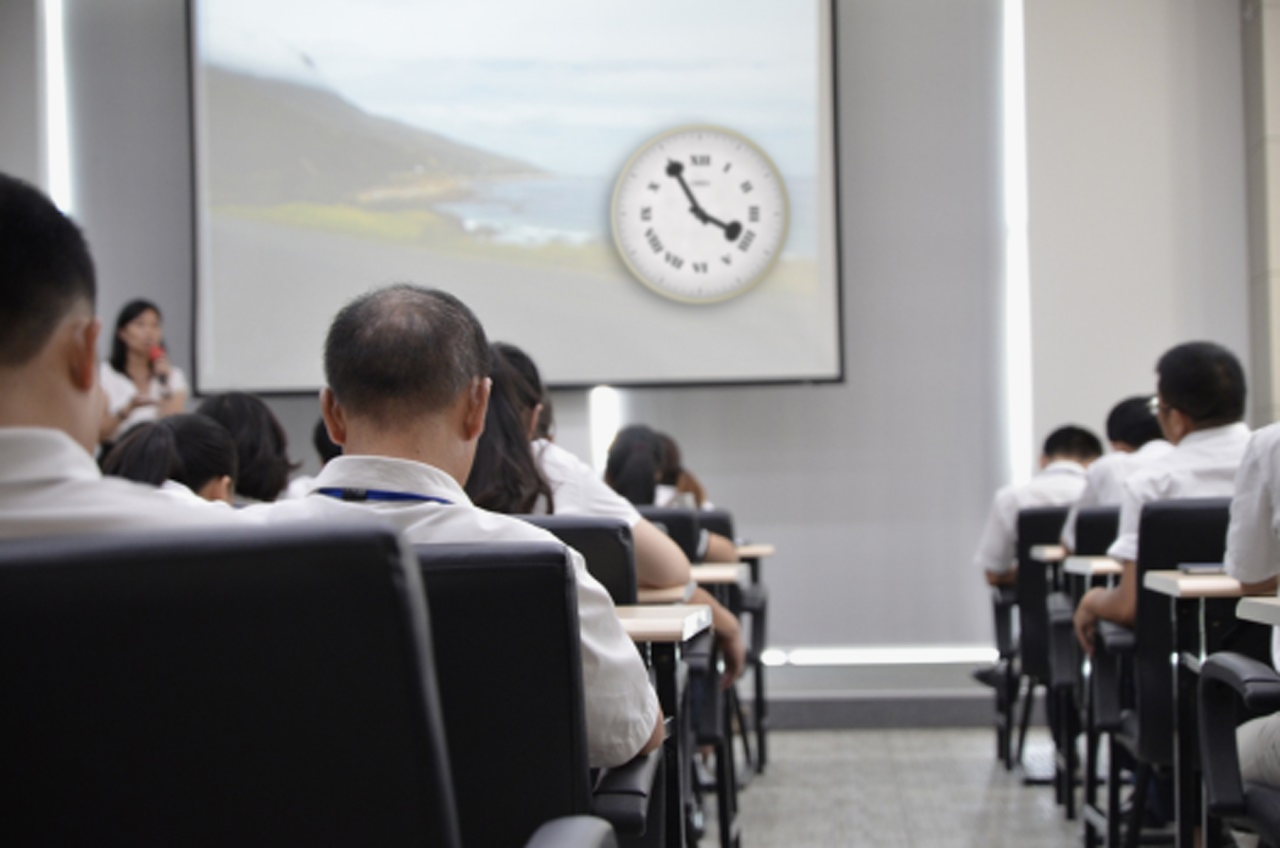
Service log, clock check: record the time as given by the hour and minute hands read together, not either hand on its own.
3:55
